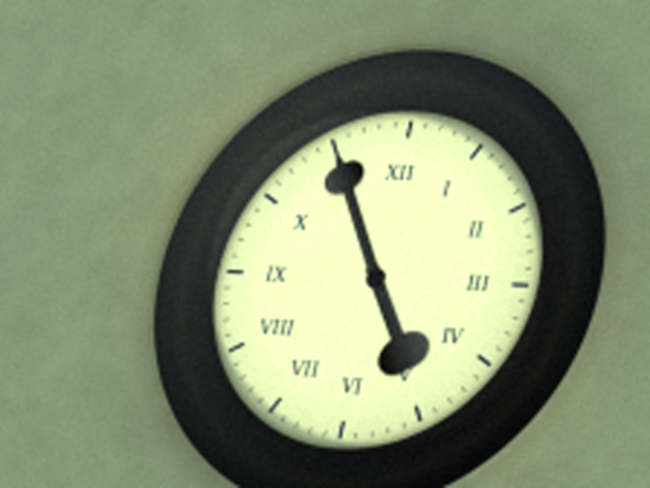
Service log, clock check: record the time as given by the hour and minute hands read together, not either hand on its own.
4:55
